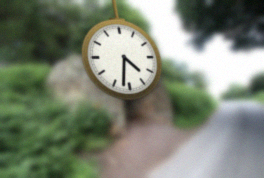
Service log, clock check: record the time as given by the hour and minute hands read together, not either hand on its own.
4:32
